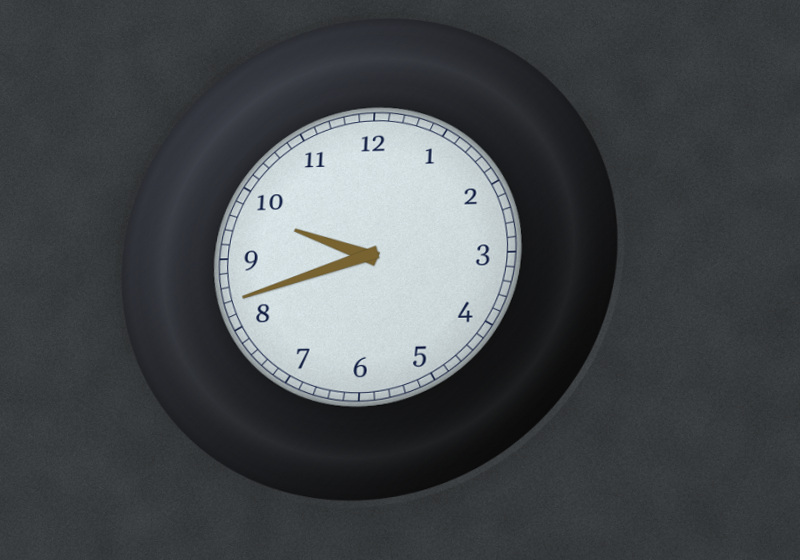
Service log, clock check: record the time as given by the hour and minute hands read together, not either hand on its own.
9:42
